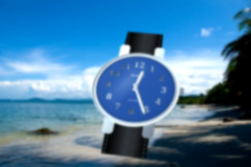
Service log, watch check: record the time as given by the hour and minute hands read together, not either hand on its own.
12:26
